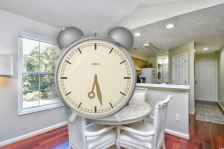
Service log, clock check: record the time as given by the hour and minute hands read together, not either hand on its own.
6:28
